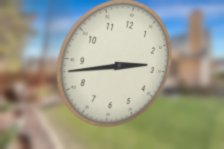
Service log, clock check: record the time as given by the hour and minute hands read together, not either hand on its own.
2:43
